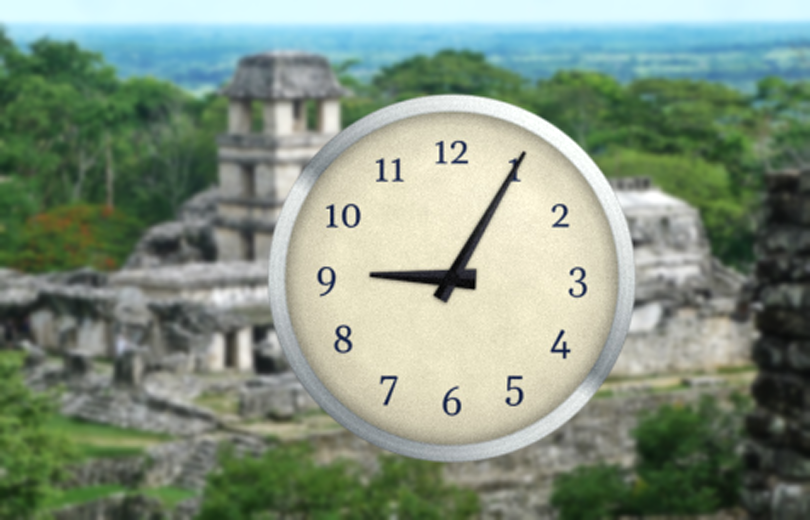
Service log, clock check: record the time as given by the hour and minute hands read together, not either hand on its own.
9:05
